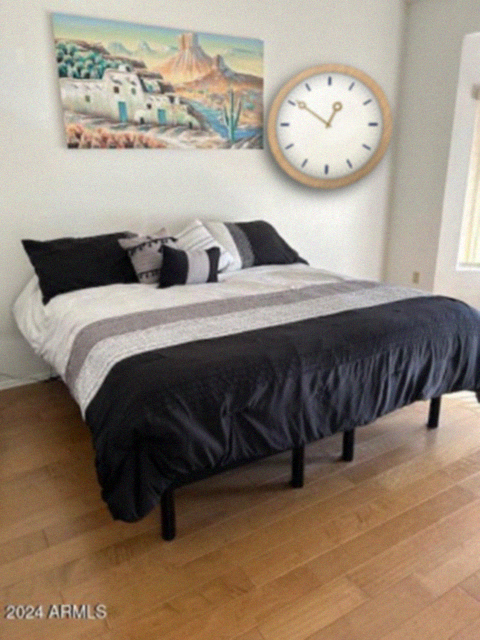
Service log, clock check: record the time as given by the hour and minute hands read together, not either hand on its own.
12:51
